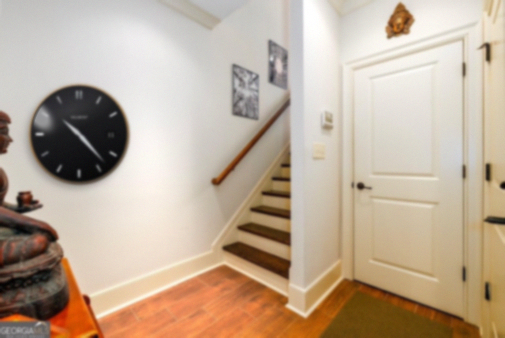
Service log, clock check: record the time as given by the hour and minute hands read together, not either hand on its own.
10:23
